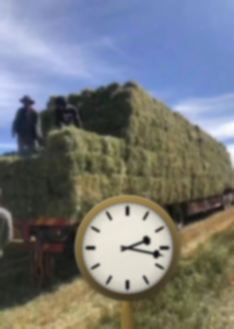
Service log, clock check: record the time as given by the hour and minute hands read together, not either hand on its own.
2:17
